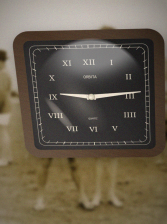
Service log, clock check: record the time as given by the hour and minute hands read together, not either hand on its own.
9:14
